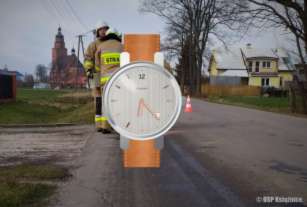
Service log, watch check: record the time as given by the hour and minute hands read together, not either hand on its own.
6:23
